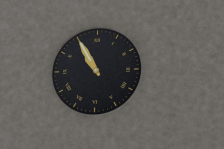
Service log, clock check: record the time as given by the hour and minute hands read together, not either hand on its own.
10:55
